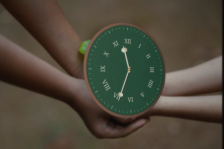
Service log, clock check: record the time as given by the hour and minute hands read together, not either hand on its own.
11:34
